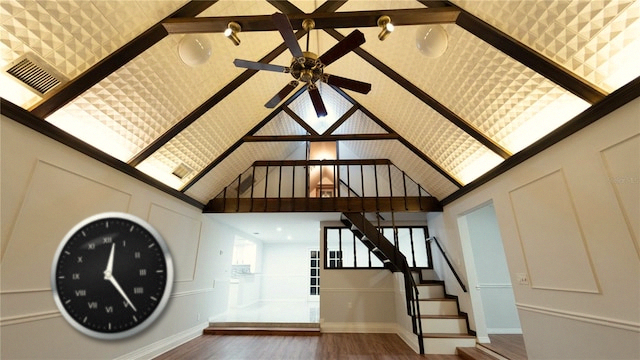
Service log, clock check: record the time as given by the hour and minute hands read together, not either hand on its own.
12:24
